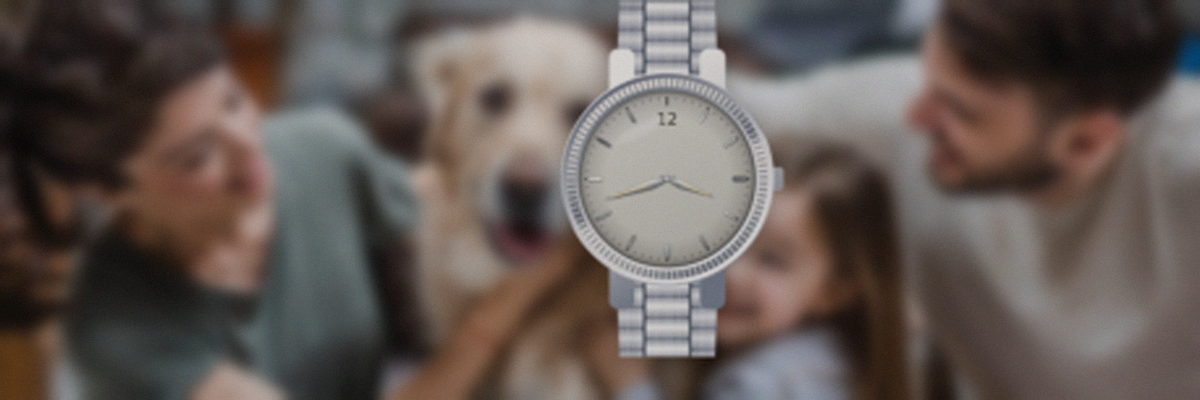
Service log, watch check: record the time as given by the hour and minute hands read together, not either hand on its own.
3:42
